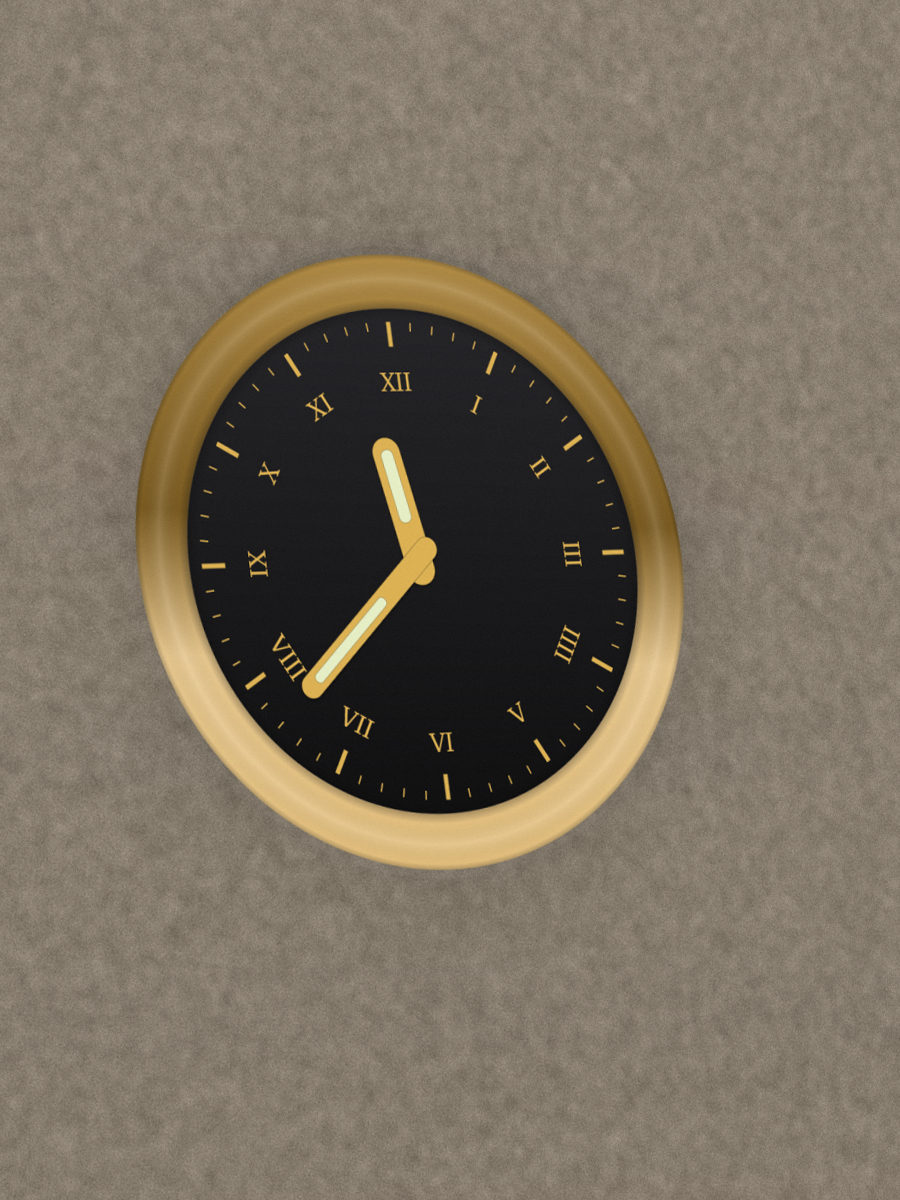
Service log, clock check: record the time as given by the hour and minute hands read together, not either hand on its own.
11:38
